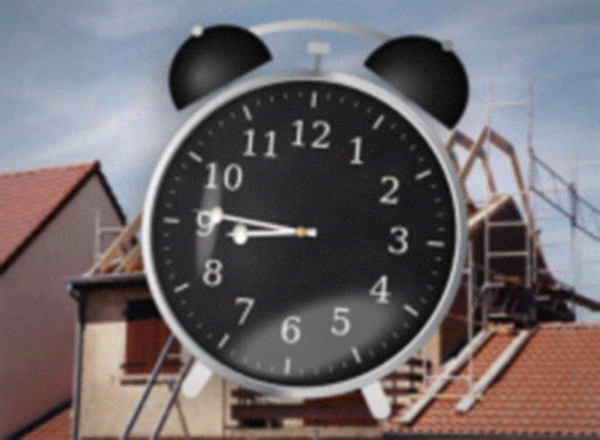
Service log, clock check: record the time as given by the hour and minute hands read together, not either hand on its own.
8:46
